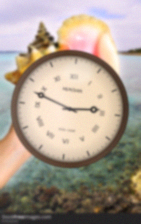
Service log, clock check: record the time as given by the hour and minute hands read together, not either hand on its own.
2:48
